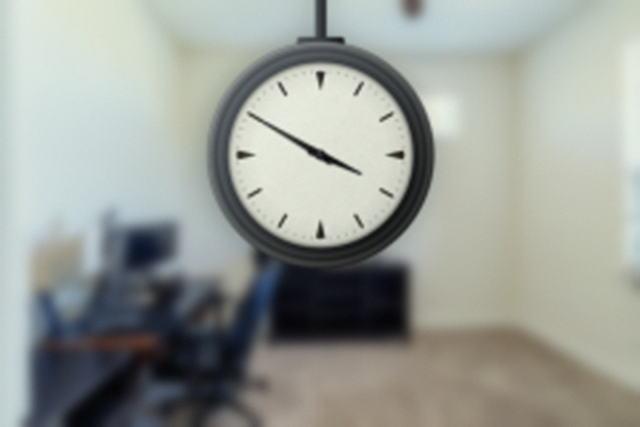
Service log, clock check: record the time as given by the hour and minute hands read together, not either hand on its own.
3:50
